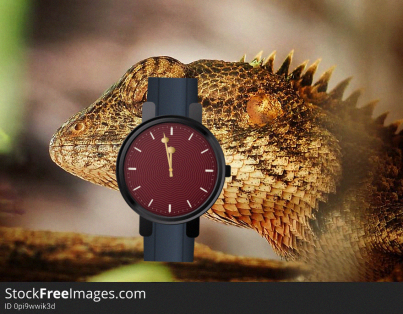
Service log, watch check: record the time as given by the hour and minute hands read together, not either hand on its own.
11:58
